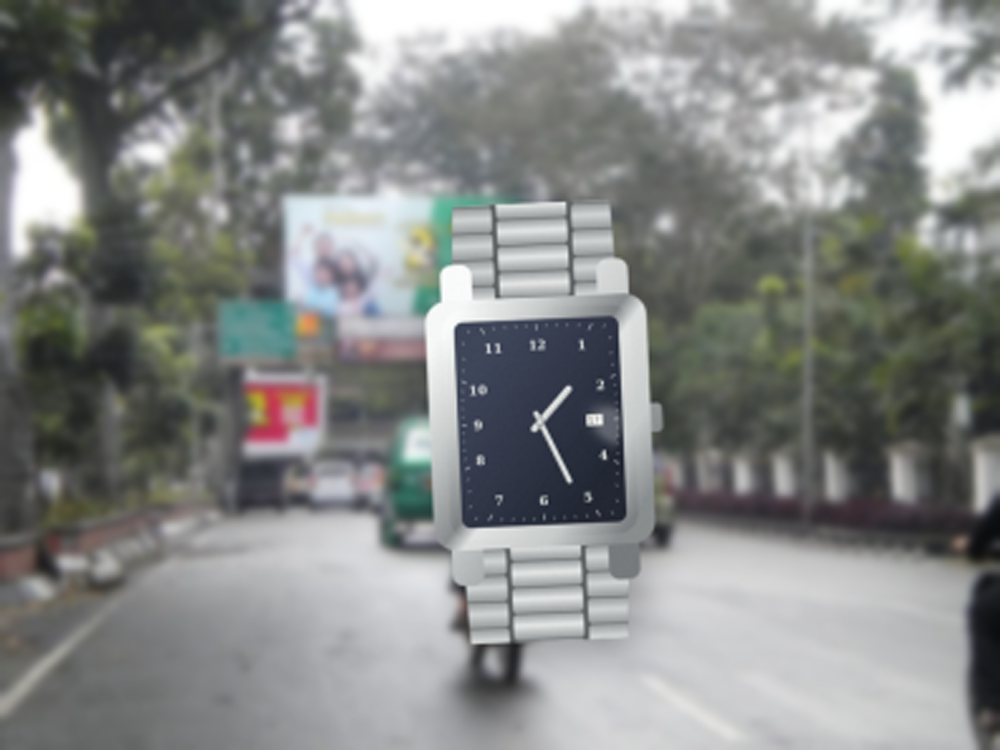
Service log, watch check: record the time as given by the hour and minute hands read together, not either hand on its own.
1:26
